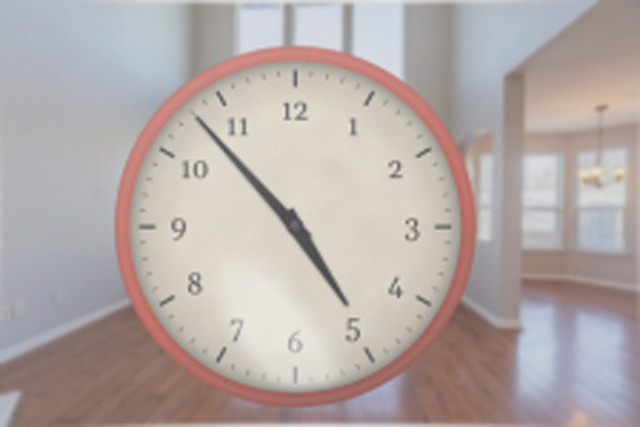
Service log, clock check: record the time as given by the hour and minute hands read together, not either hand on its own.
4:53
